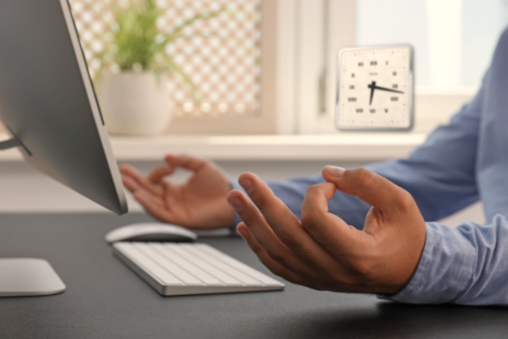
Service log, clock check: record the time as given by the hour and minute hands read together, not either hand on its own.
6:17
